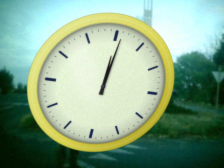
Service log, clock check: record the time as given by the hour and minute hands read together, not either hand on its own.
12:01
